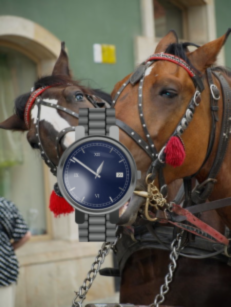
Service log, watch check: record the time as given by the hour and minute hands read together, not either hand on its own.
12:51
